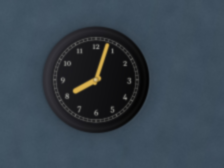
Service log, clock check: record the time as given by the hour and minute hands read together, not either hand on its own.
8:03
